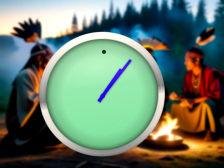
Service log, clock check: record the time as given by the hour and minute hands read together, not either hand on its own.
1:06
